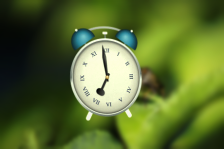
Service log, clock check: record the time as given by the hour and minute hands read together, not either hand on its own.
6:59
